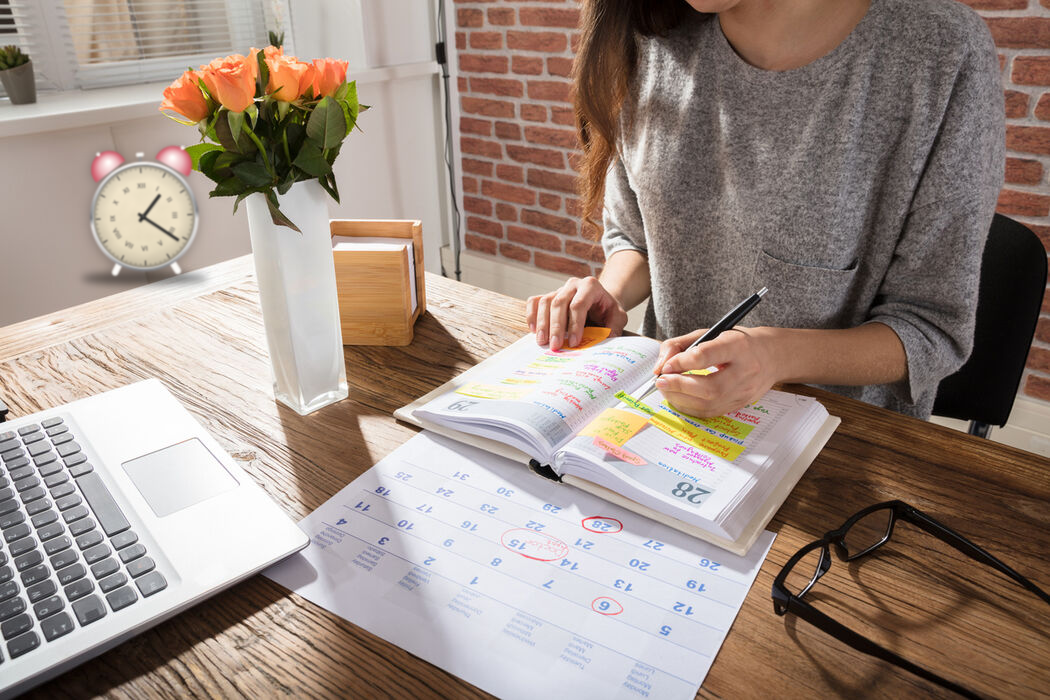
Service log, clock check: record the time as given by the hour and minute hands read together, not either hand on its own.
1:21
